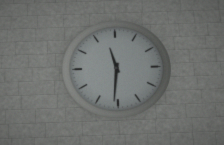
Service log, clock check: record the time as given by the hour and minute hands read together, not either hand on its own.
11:31
